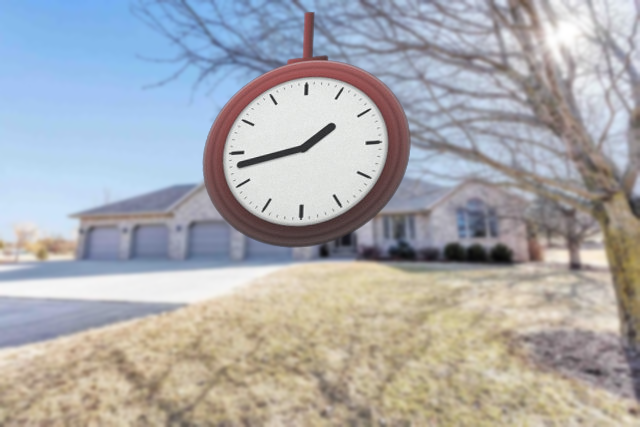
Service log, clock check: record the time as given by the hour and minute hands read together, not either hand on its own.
1:43
